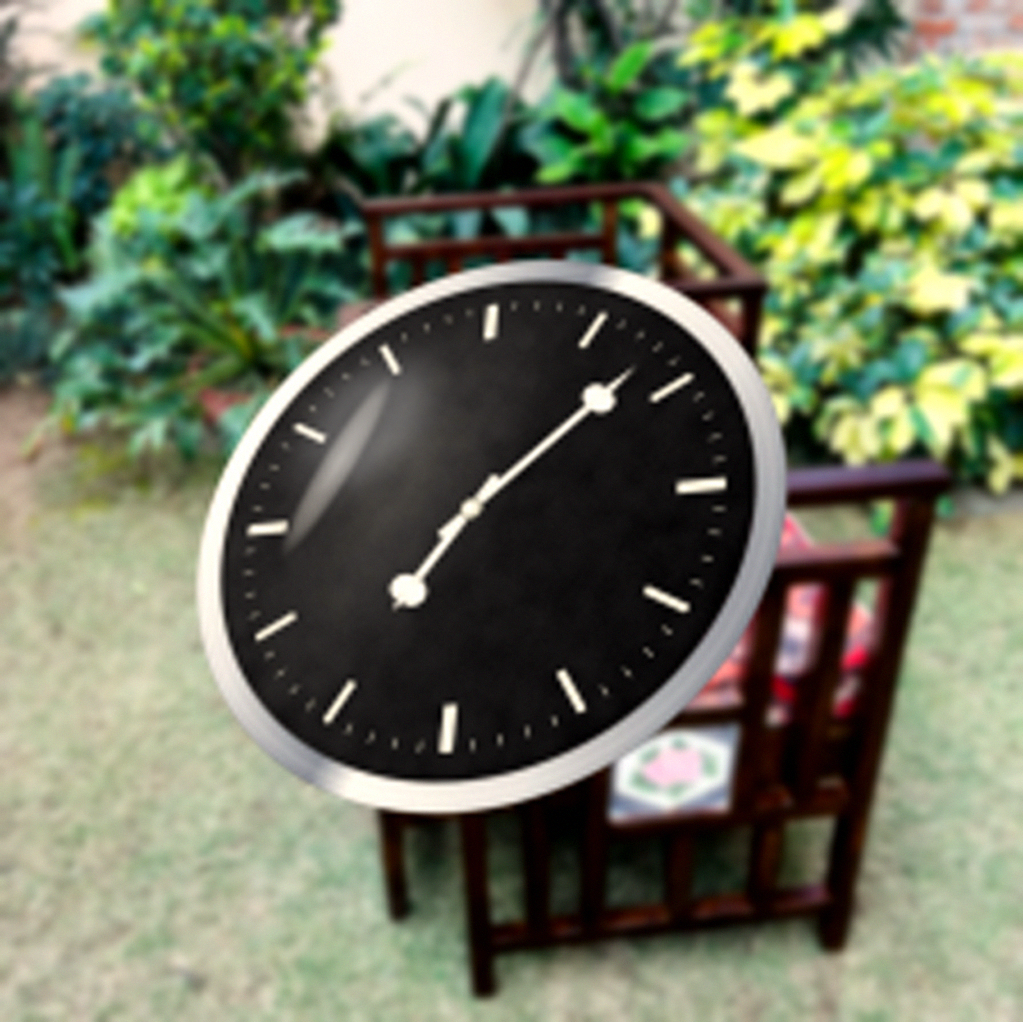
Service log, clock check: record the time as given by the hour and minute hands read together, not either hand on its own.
7:08
